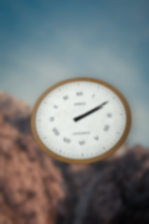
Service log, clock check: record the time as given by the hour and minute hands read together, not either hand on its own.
2:10
